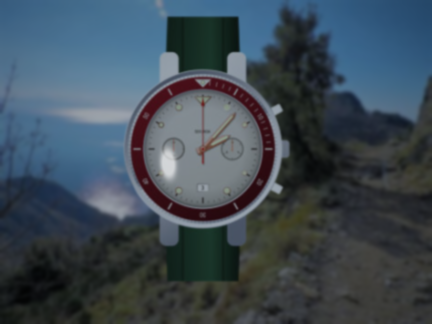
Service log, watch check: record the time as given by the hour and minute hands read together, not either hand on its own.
2:07
